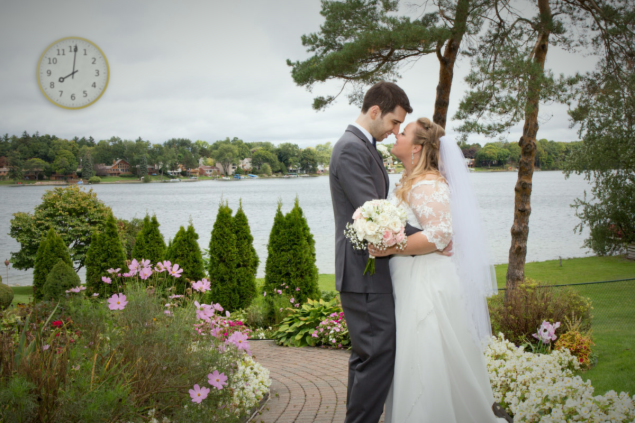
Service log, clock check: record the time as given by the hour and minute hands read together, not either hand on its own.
8:01
